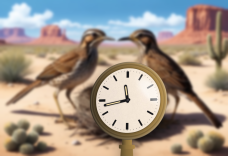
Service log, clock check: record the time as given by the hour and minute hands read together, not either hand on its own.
11:43
